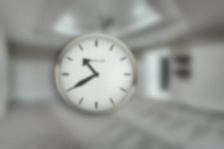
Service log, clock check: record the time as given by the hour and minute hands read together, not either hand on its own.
10:40
